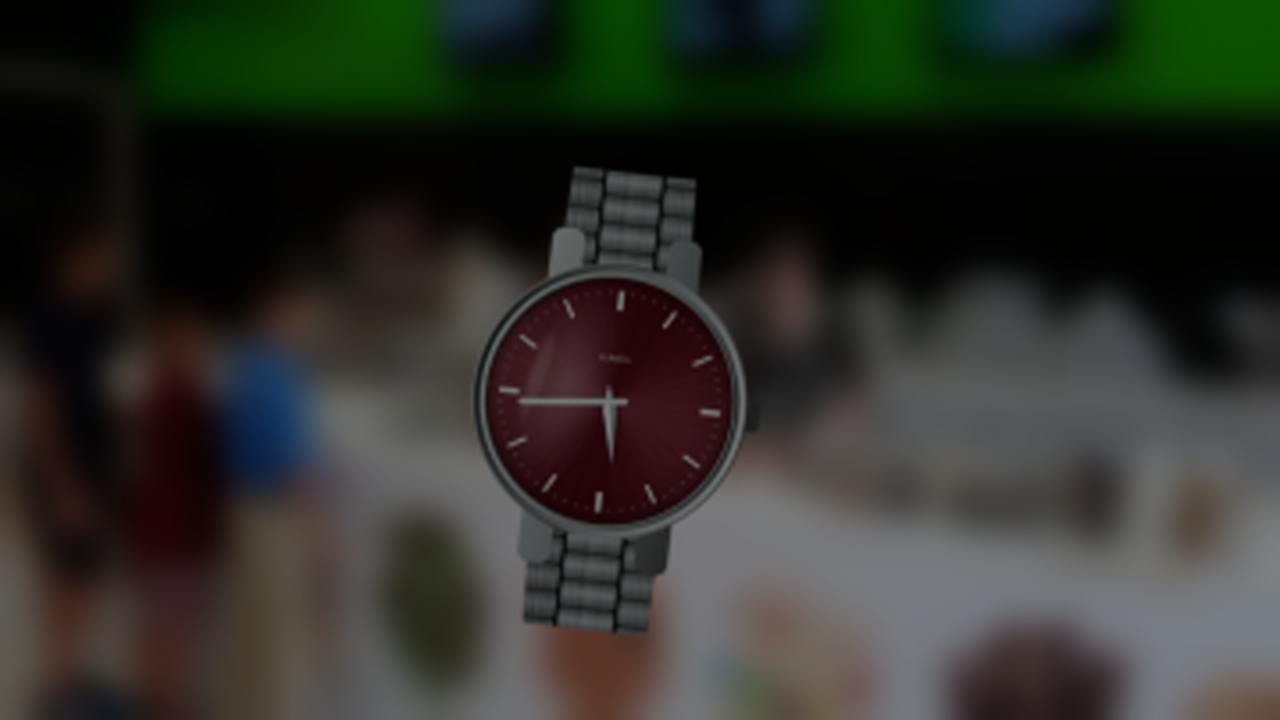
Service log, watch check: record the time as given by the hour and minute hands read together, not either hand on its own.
5:44
